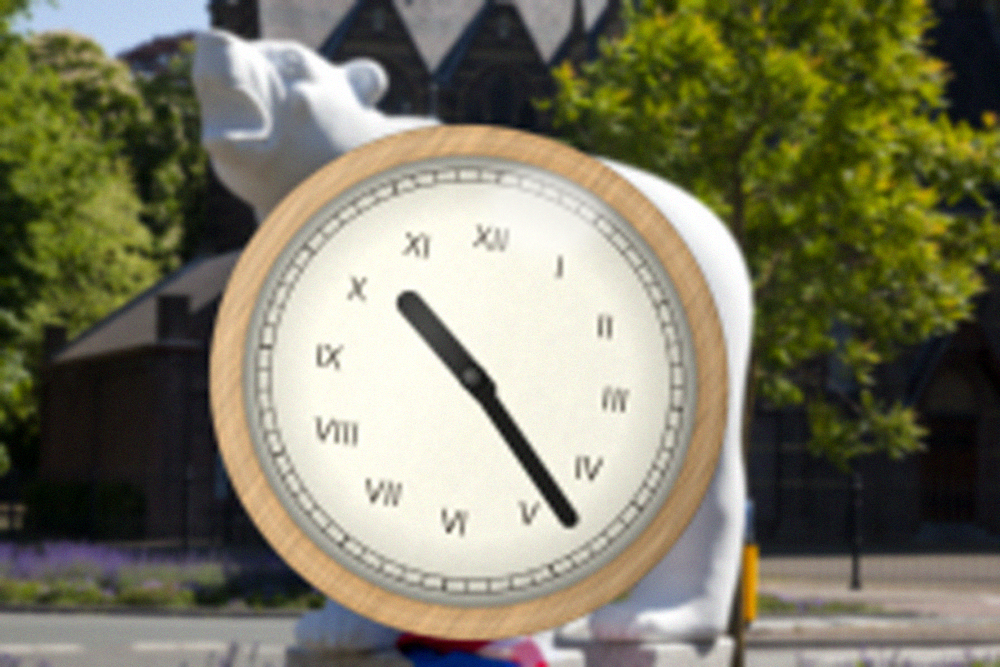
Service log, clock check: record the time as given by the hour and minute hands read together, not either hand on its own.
10:23
